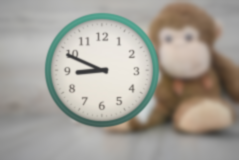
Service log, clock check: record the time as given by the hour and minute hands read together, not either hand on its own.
8:49
